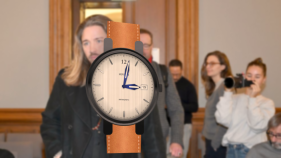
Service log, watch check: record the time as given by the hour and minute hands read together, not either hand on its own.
3:02
